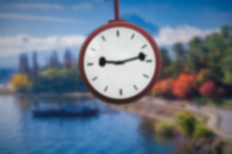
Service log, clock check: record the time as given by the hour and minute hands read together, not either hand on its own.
9:13
